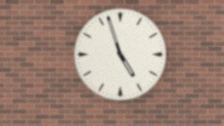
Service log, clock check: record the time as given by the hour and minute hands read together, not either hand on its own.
4:57
